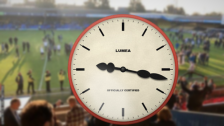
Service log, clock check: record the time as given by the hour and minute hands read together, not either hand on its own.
9:17
